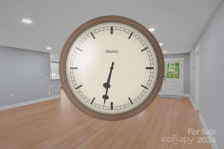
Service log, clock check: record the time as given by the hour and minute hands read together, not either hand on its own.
6:32
